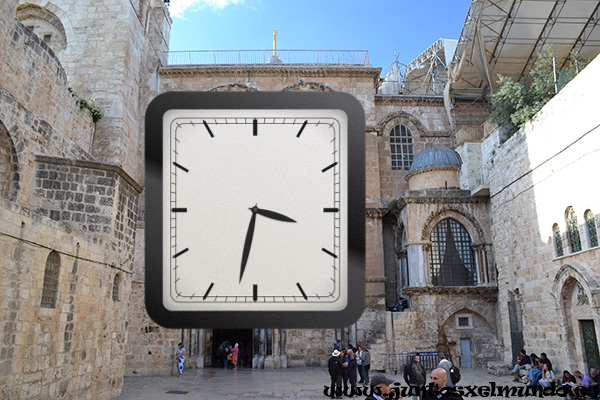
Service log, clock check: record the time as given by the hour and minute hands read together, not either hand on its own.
3:32
